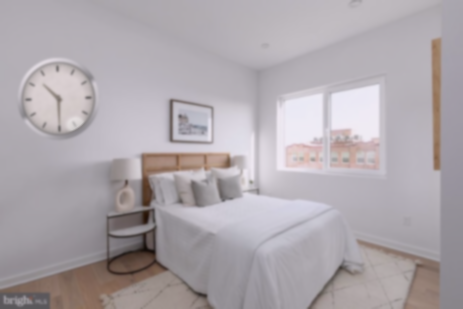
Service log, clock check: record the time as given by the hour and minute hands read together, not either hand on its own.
10:30
